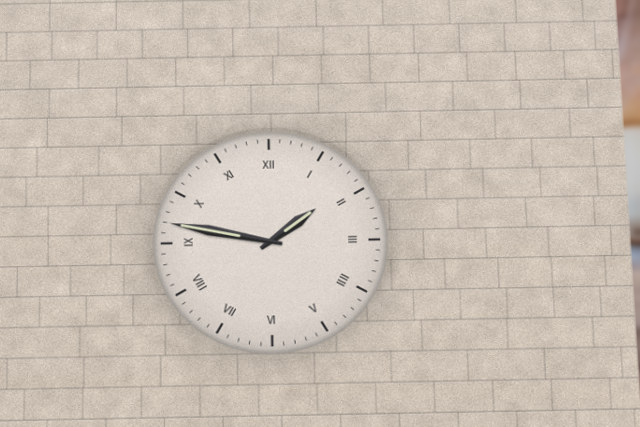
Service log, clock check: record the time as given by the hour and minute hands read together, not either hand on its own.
1:47
